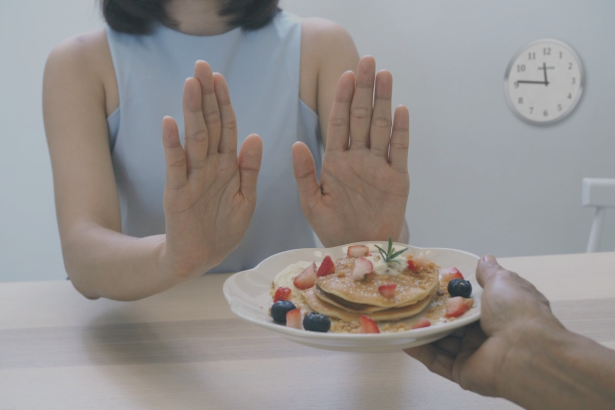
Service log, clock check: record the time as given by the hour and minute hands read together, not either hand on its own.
11:46
